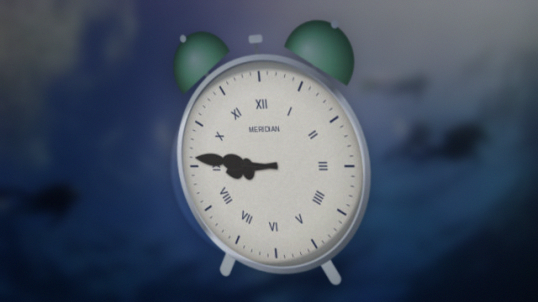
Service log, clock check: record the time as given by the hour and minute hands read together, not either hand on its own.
8:46
